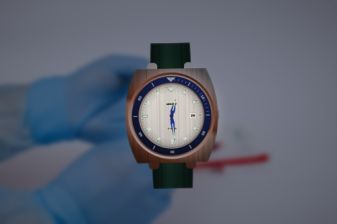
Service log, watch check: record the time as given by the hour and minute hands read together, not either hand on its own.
12:29
